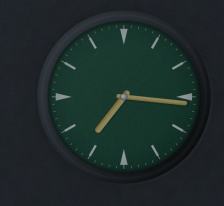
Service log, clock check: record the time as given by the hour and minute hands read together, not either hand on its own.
7:16
